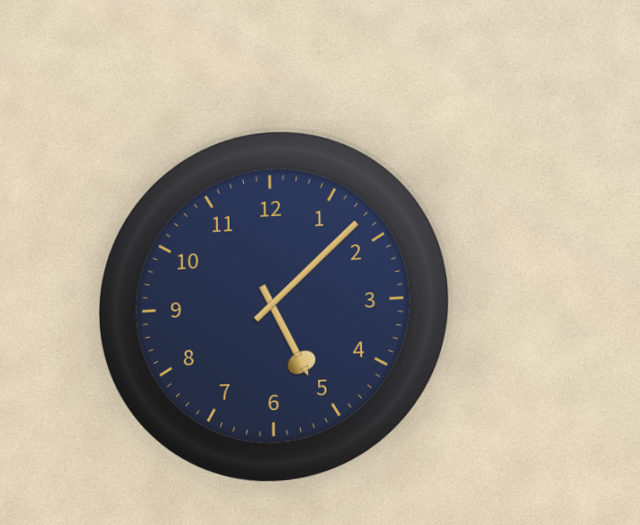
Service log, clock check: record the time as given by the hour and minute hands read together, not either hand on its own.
5:08
